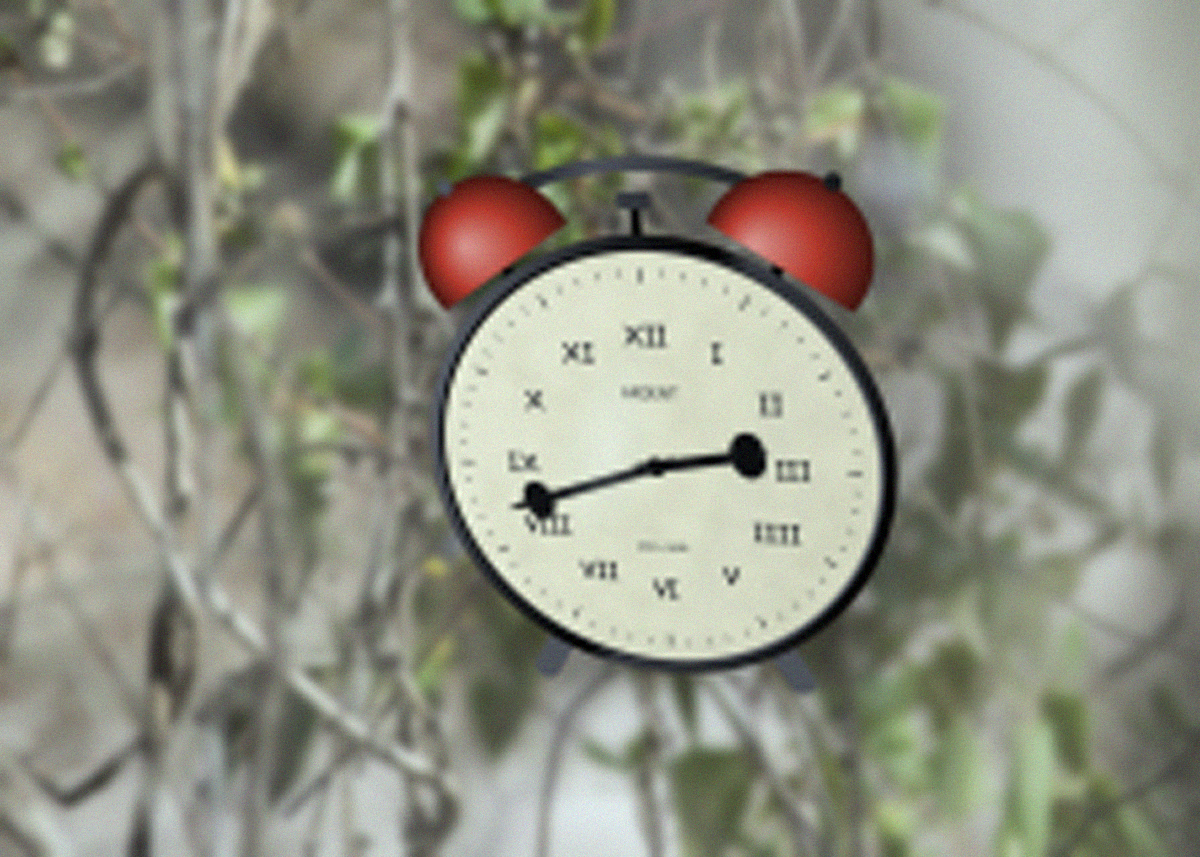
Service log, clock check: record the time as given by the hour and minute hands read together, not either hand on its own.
2:42
